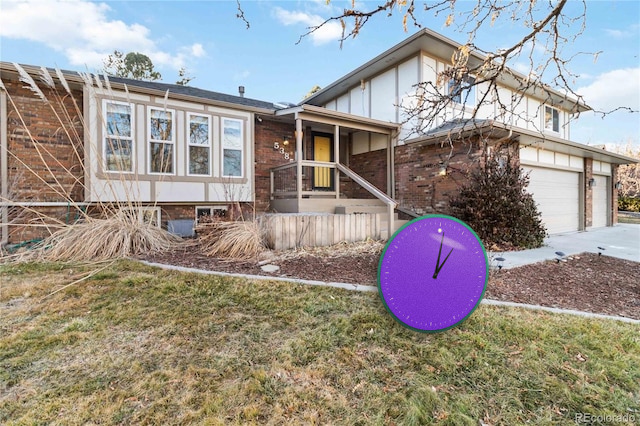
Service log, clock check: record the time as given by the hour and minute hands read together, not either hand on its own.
1:01
